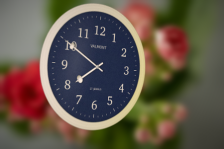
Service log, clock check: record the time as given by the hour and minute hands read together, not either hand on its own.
7:50
